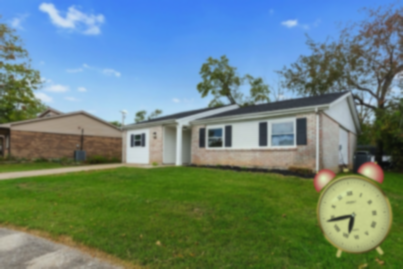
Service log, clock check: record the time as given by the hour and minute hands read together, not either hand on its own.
6:44
